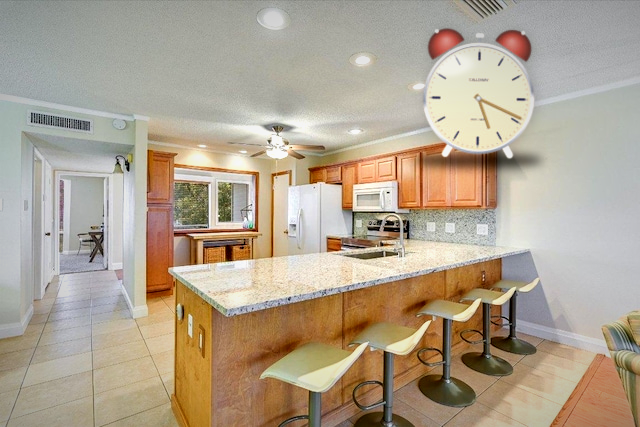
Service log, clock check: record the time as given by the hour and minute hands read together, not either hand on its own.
5:19
